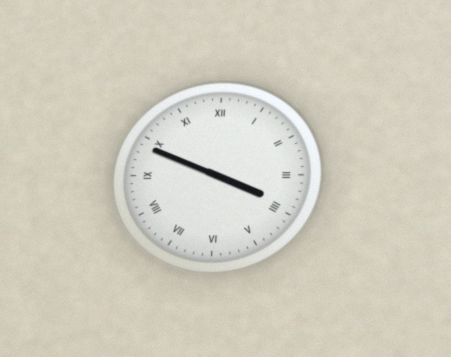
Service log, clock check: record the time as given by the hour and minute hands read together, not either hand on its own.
3:49
